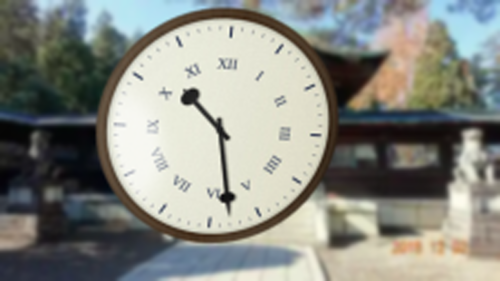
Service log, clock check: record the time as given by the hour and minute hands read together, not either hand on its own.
10:28
